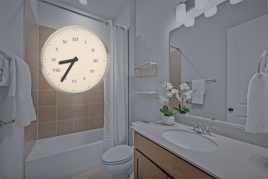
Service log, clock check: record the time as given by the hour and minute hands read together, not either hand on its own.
8:35
